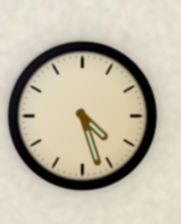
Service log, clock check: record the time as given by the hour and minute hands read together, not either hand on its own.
4:27
